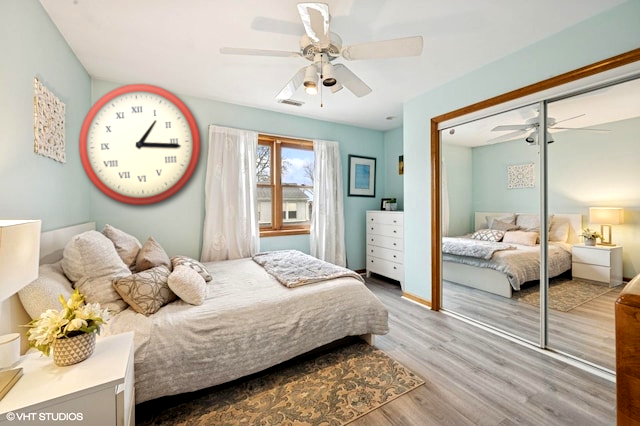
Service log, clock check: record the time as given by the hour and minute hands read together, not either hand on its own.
1:16
